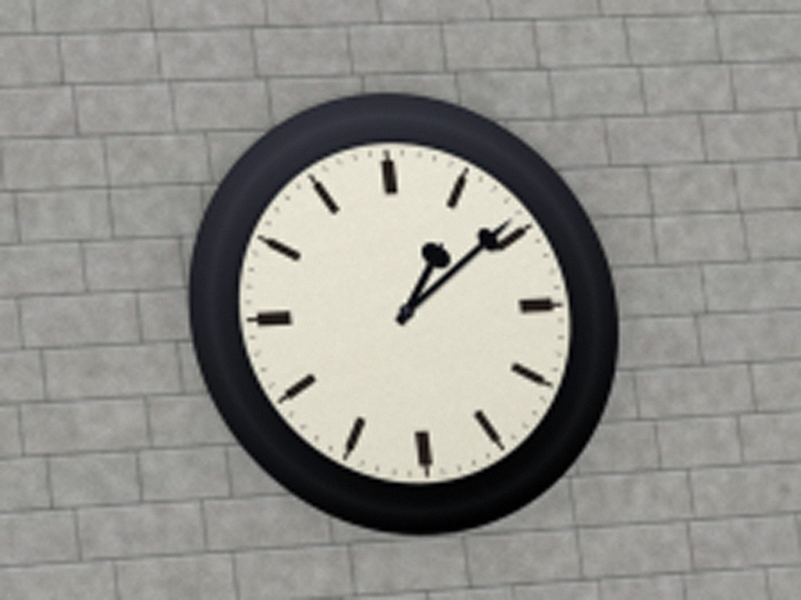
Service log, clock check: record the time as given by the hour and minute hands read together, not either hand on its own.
1:09
